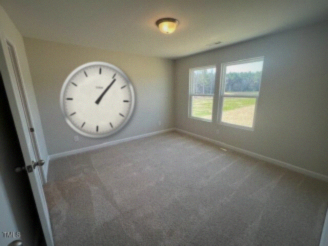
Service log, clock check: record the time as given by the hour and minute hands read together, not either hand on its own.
1:06
